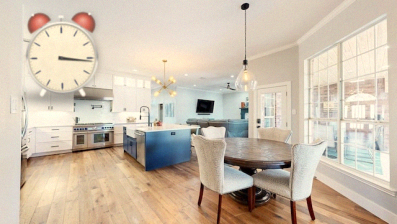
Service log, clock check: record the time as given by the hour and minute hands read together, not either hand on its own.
3:16
